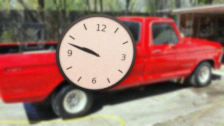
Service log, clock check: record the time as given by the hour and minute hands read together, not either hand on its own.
9:48
